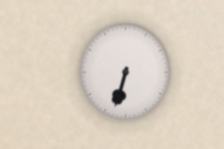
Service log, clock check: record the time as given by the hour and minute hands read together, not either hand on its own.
6:33
